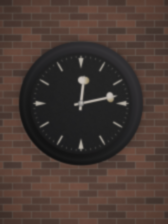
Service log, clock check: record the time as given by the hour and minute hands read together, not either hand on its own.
12:13
